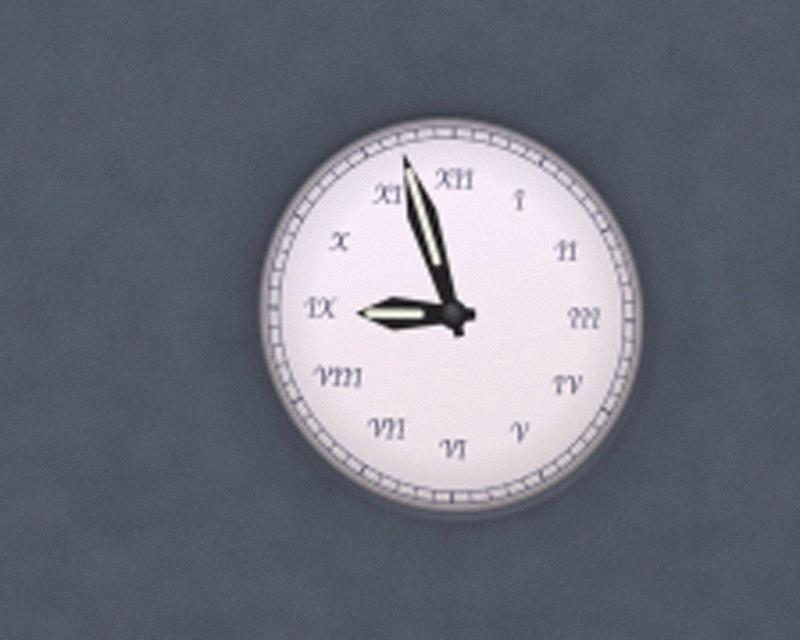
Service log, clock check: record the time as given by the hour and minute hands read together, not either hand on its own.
8:57
